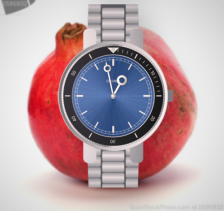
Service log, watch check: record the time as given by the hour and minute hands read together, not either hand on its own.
12:58
